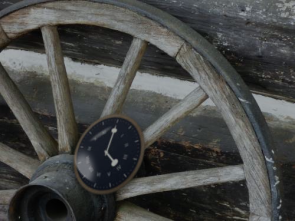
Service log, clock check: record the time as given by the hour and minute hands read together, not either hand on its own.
4:00
